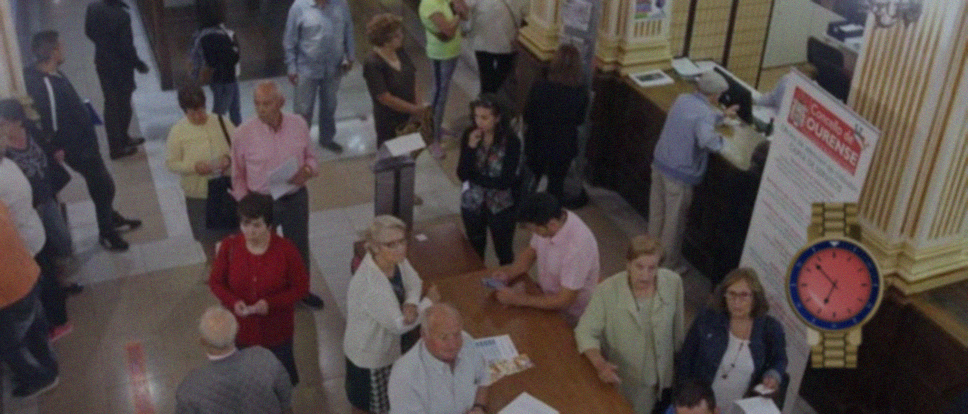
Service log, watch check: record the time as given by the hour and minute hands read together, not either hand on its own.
6:53
